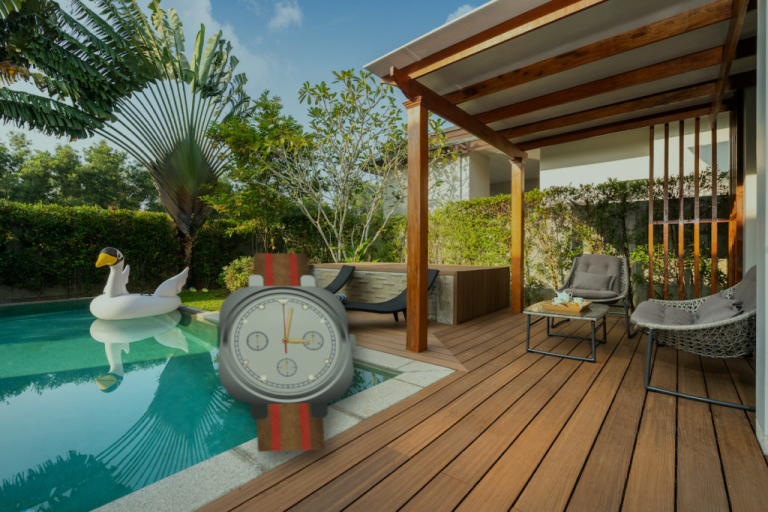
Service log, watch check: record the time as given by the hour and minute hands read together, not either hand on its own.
3:02
